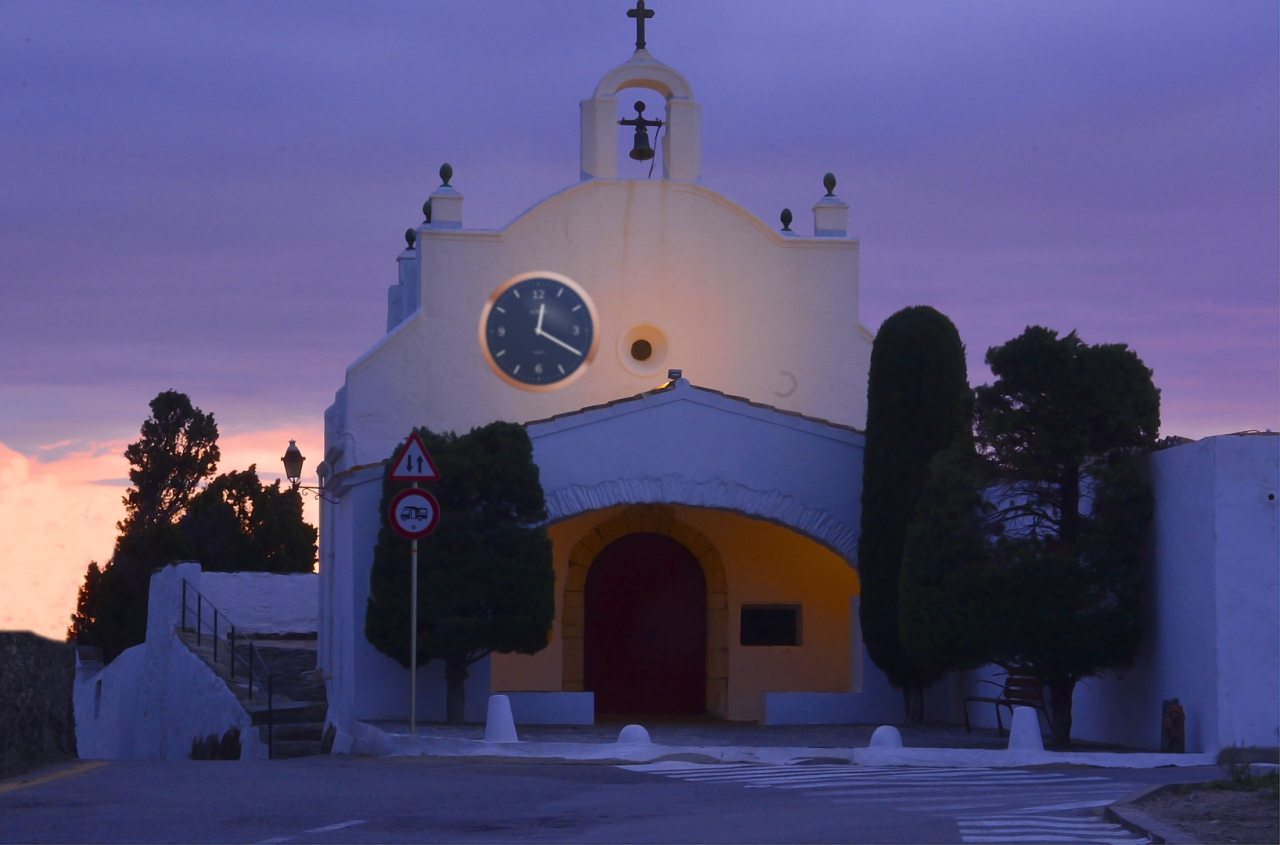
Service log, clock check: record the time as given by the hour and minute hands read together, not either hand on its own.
12:20
